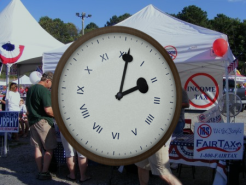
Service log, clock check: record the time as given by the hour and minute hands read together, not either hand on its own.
2:01
